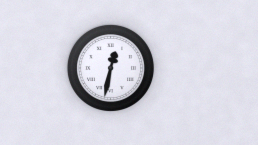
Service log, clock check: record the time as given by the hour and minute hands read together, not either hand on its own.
12:32
